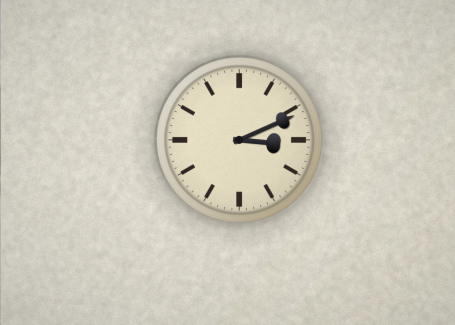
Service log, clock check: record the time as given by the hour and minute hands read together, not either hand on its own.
3:11
